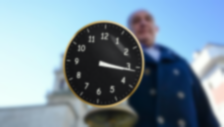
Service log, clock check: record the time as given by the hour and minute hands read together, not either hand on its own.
3:16
